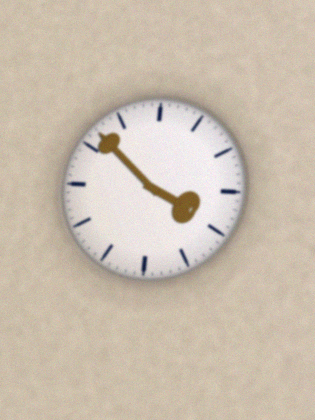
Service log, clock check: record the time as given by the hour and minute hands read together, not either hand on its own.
3:52
